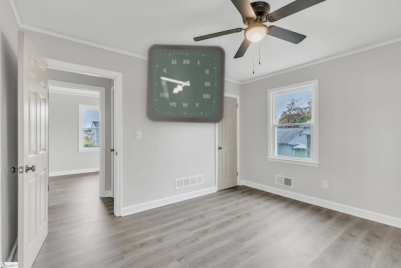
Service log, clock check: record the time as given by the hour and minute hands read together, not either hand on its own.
7:47
